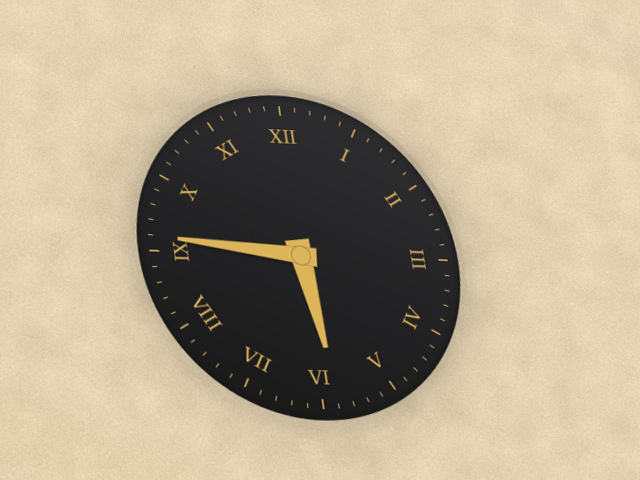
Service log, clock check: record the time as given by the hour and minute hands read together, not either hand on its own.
5:46
